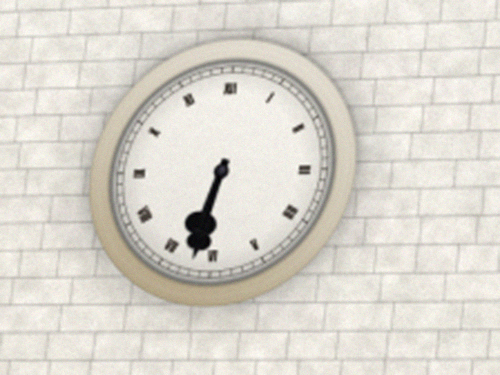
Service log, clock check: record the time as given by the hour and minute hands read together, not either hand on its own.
6:32
